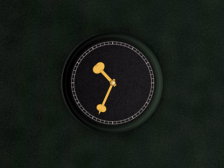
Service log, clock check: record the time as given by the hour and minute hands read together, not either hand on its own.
10:34
